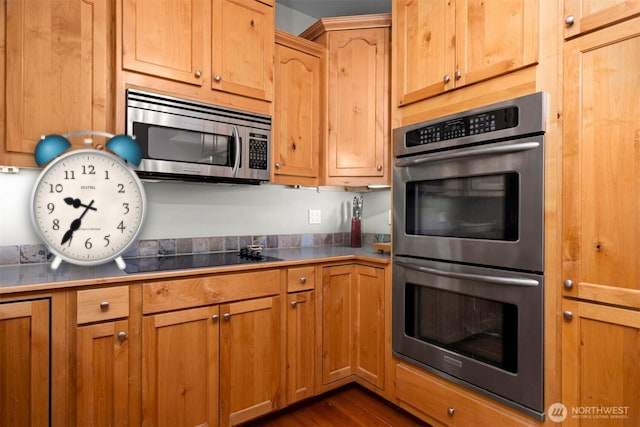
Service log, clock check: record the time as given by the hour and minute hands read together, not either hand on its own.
9:36
